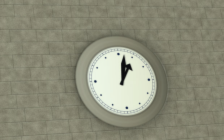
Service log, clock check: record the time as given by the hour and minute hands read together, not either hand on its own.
1:02
